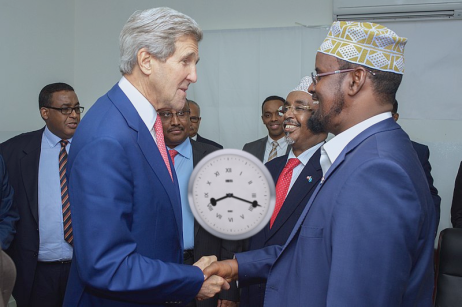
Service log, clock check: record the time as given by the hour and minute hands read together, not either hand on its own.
8:18
